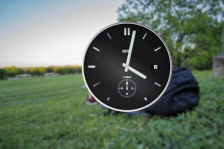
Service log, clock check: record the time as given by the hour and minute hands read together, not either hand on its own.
4:02
